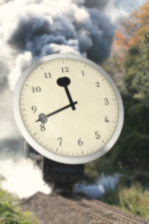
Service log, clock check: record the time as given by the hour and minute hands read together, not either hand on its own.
11:42
